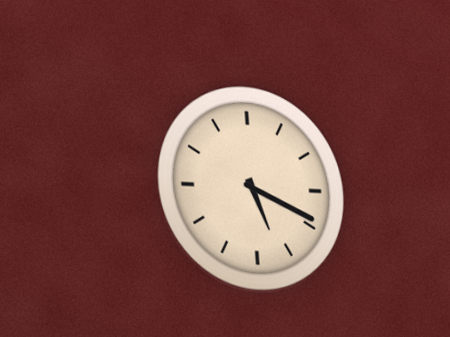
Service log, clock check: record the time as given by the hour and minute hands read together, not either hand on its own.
5:19
